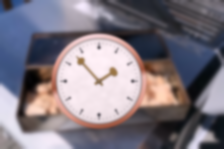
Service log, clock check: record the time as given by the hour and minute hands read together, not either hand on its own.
1:53
